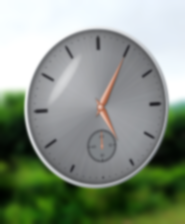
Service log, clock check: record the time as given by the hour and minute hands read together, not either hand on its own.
5:05
